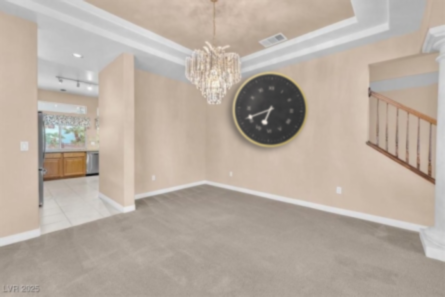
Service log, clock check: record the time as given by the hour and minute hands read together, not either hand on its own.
6:41
